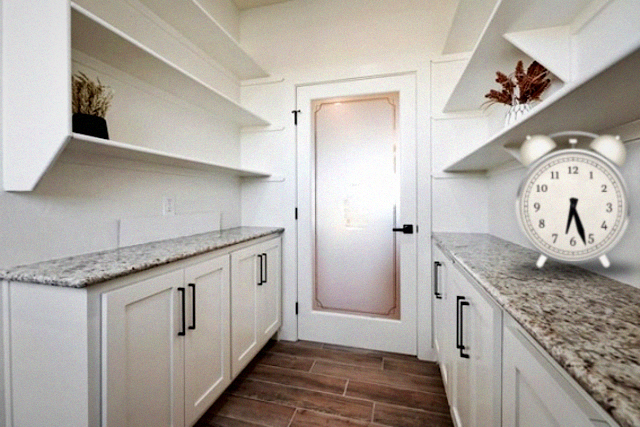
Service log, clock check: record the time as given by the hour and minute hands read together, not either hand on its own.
6:27
